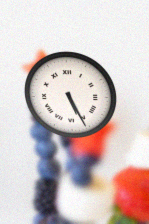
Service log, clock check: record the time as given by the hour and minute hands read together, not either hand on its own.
5:26
